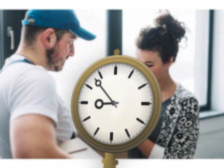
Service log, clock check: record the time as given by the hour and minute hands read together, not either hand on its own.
8:53
